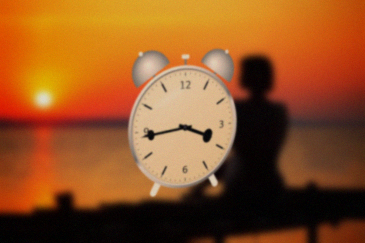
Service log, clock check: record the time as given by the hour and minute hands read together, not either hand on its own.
3:44
